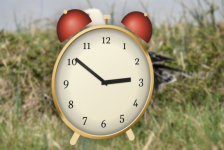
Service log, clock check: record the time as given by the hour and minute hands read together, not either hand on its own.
2:51
